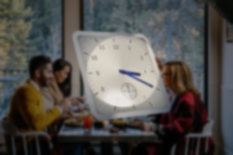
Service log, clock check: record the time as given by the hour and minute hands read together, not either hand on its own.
3:20
